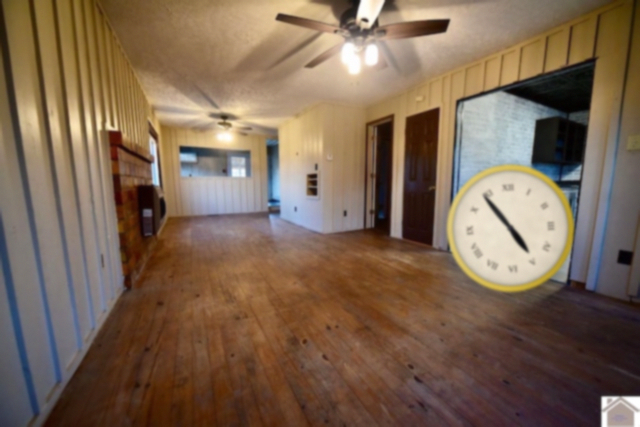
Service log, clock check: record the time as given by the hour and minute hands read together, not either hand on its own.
4:54
